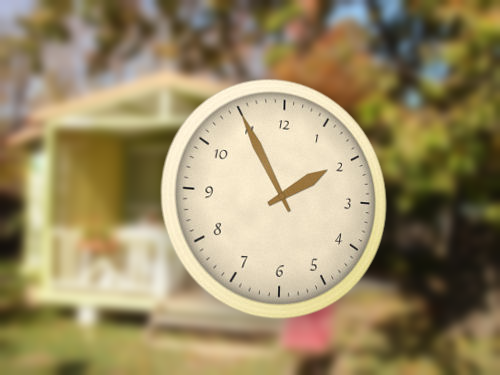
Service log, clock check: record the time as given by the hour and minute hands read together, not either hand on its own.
1:55
